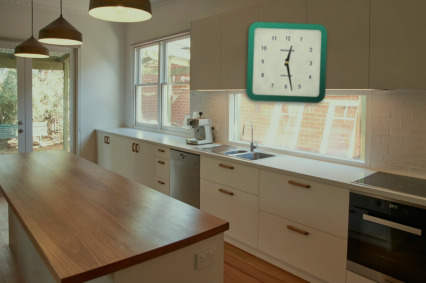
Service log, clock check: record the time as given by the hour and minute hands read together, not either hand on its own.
12:28
